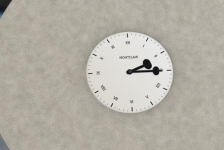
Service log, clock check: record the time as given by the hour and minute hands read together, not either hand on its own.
2:15
